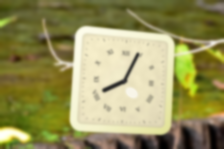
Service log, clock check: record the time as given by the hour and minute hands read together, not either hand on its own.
8:04
